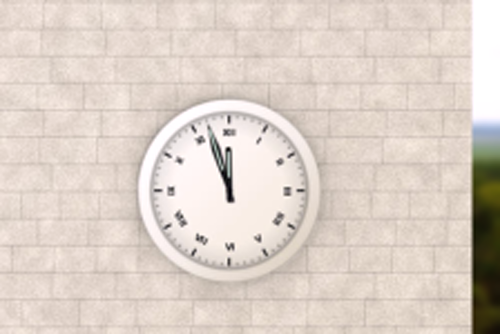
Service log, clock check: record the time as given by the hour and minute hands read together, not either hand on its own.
11:57
